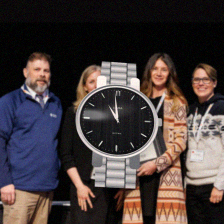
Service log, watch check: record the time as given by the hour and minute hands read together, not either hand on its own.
10:59
